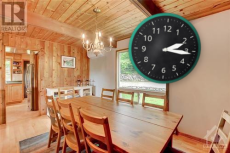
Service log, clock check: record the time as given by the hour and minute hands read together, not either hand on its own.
2:16
